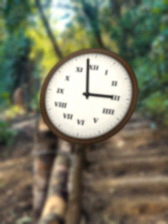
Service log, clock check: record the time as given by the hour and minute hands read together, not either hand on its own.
2:58
